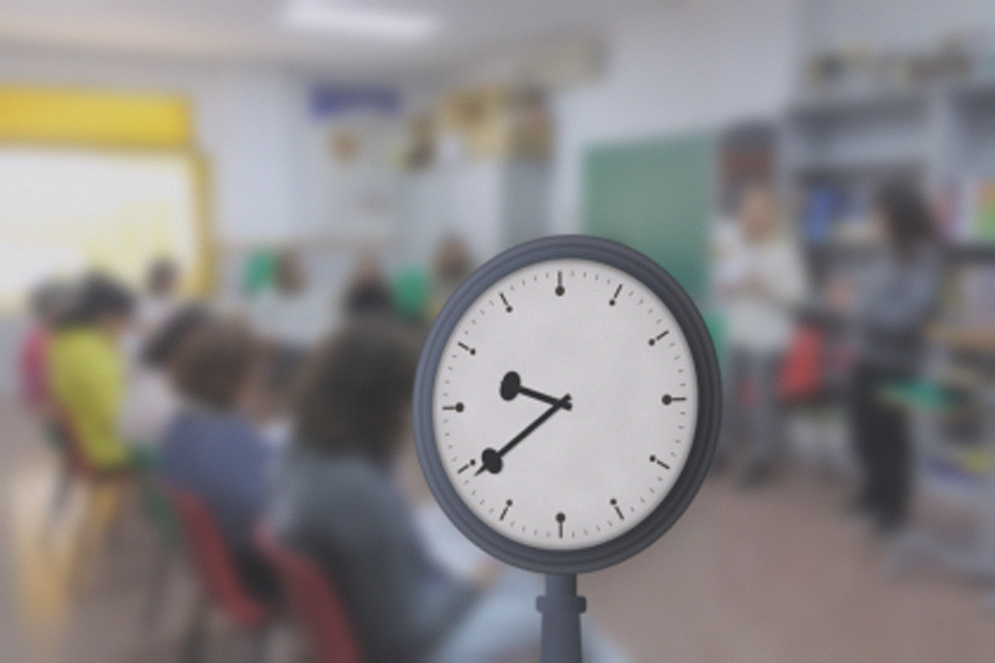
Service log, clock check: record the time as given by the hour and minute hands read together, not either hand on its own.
9:39
